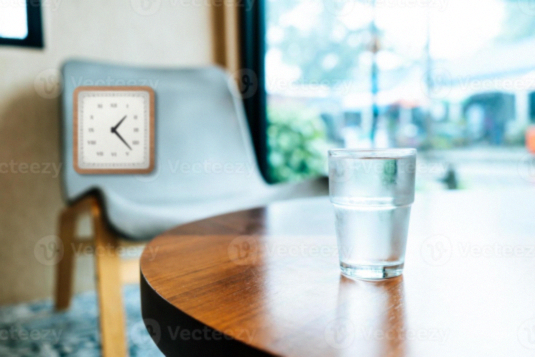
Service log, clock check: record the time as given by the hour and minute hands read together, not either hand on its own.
1:23
